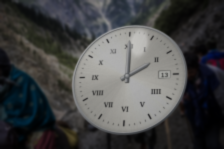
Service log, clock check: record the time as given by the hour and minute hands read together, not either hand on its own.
2:00
